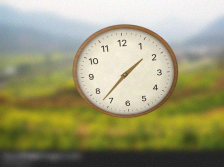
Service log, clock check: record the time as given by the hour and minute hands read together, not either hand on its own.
1:37
